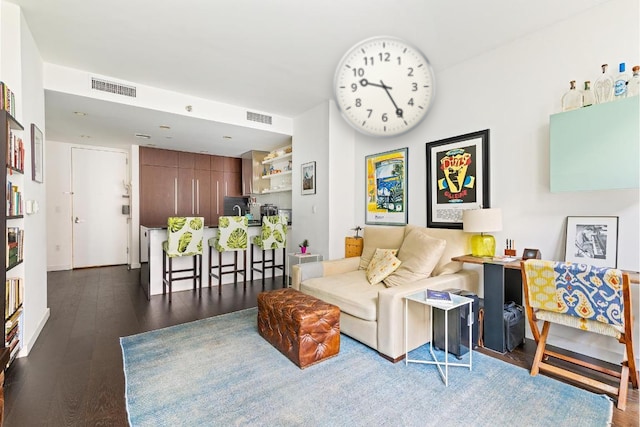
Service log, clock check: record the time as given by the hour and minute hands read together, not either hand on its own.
9:25
